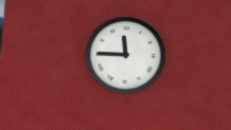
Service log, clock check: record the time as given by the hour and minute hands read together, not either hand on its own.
11:45
